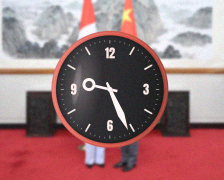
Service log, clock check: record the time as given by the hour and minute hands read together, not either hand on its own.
9:26
